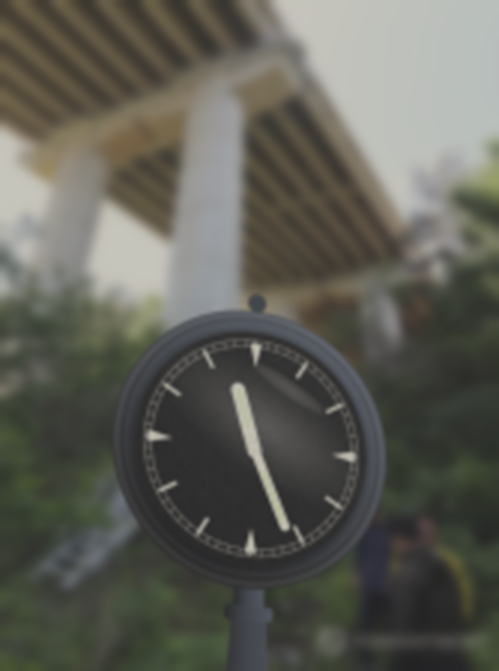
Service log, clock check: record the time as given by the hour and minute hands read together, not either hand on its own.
11:26
